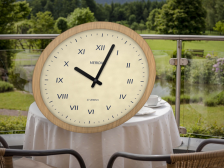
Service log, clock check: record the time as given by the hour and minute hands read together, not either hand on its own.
10:03
